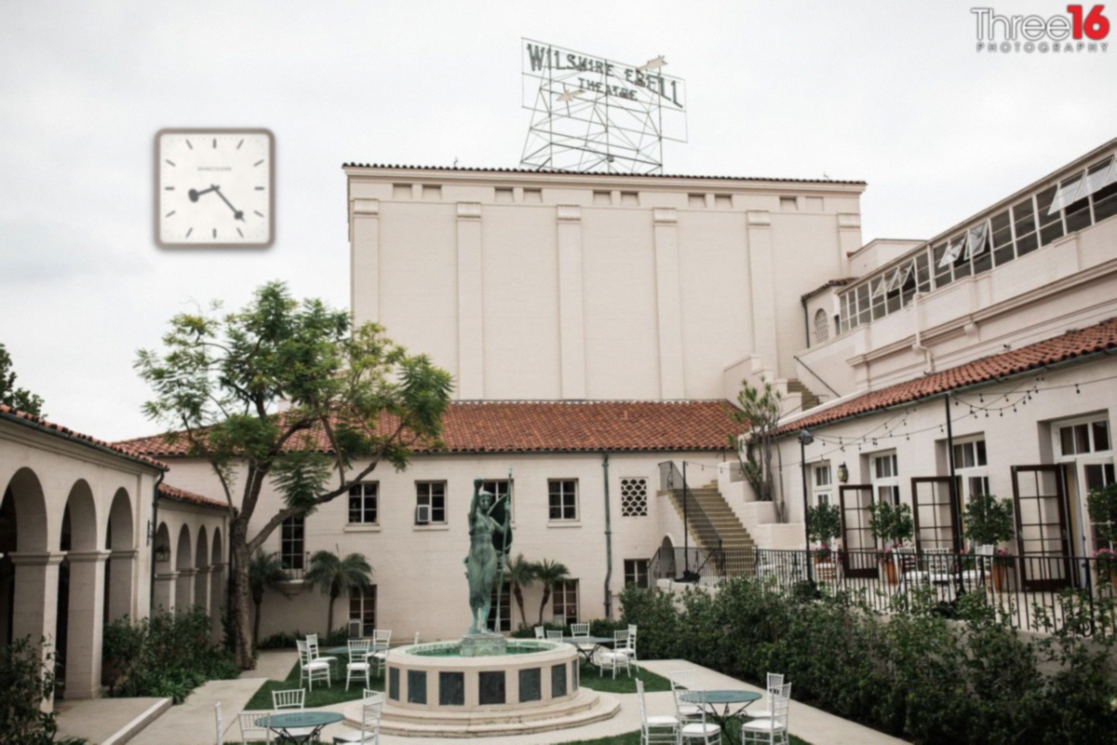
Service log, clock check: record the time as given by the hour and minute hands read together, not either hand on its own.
8:23
